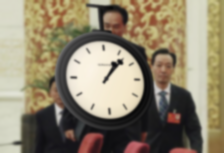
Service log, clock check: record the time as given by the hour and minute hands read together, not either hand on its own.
1:07
